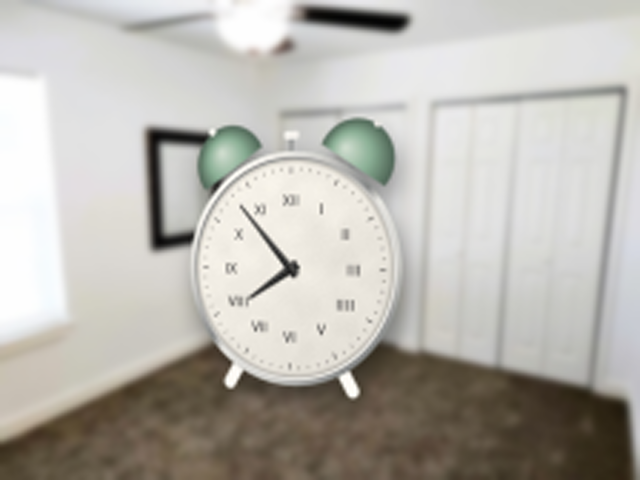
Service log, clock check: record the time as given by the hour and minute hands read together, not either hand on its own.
7:53
